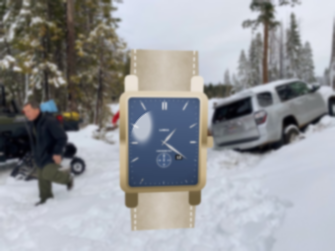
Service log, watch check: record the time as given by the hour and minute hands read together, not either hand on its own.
1:21
